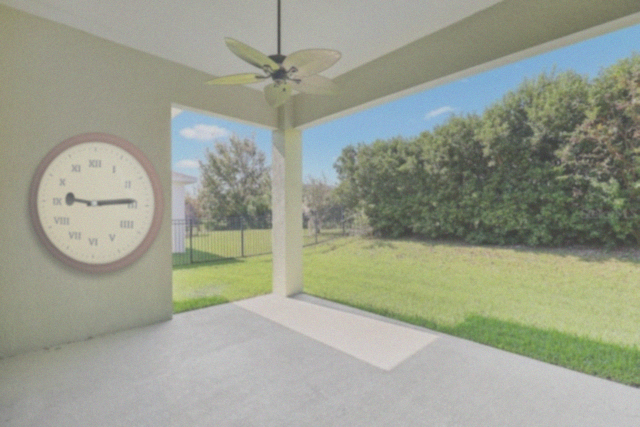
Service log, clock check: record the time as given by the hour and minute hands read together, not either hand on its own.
9:14
